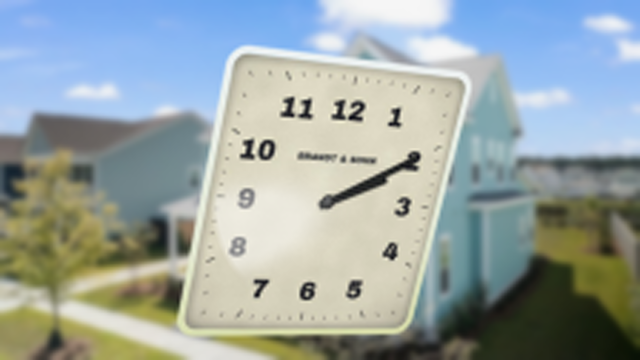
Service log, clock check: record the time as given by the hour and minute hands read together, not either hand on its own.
2:10
